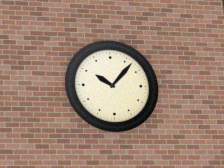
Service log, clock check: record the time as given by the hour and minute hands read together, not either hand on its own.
10:07
